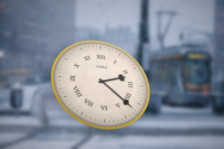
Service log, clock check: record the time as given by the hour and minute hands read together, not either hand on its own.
2:22
